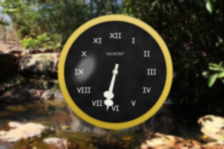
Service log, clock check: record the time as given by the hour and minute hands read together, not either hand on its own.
6:32
